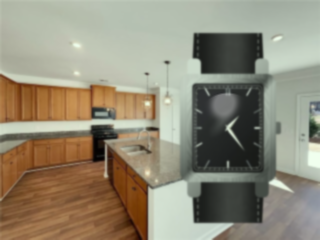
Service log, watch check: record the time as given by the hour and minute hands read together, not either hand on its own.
1:24
